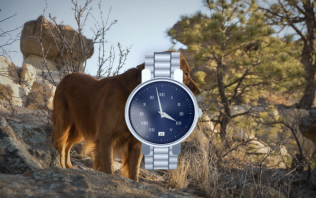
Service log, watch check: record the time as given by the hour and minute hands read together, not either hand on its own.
3:58
